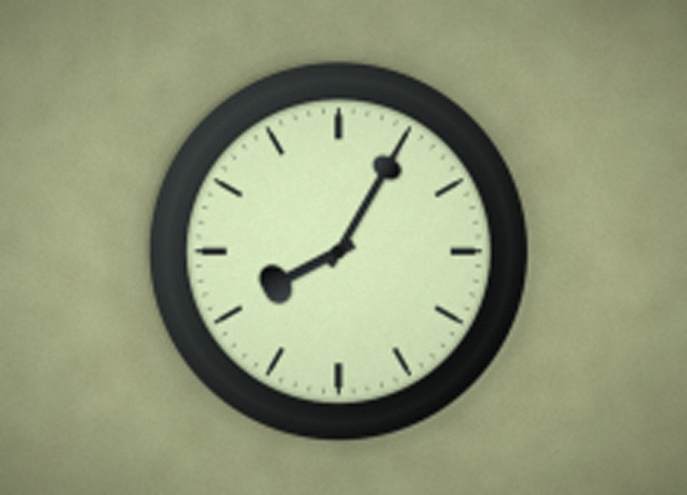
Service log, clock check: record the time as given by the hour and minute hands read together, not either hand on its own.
8:05
